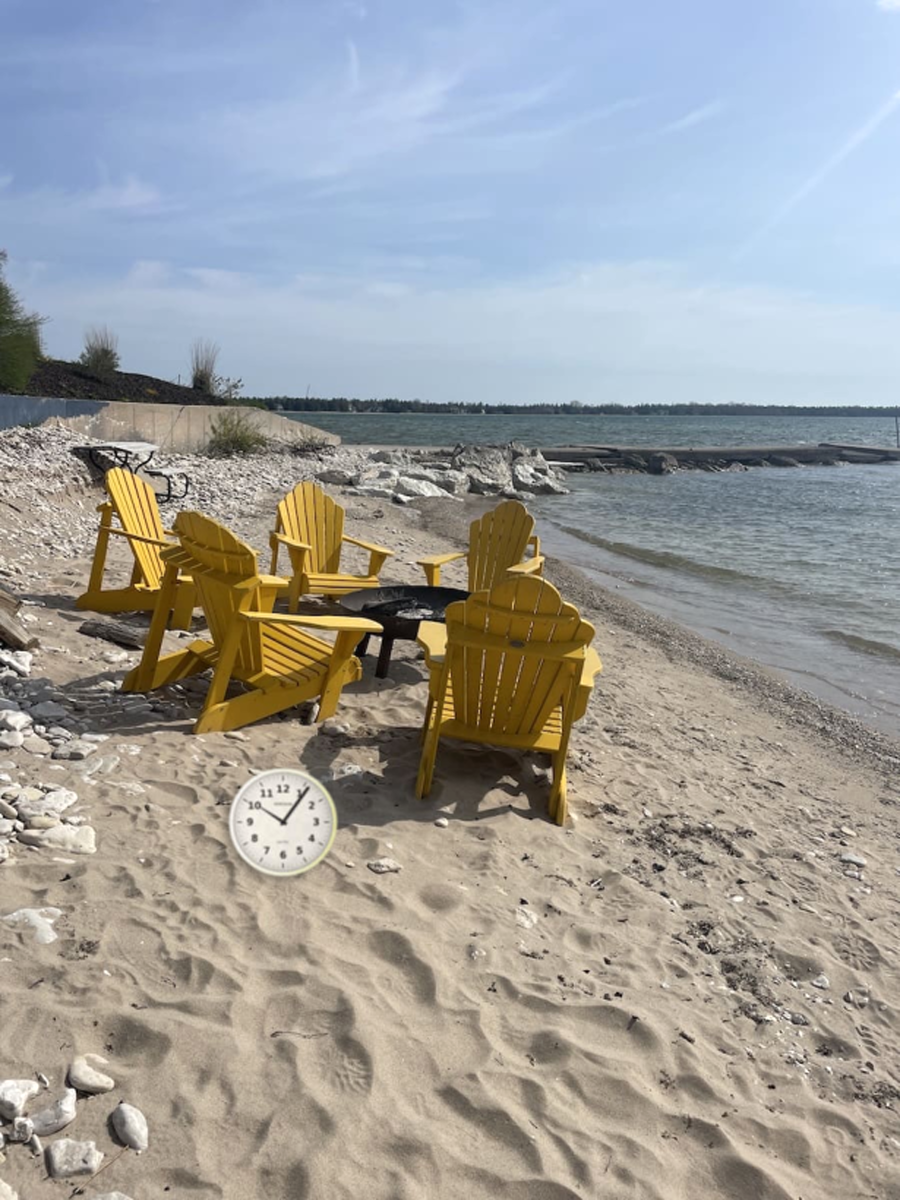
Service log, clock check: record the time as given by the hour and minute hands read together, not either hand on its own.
10:06
